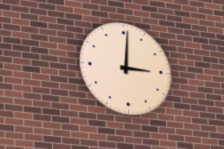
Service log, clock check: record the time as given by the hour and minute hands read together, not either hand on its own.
3:01
